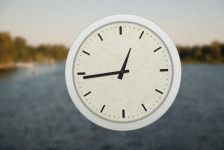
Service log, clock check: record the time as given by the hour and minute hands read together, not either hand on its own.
12:44
